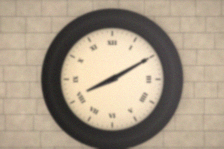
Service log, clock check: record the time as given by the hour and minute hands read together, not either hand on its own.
8:10
